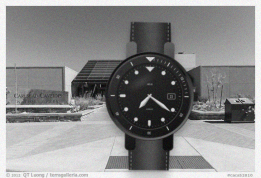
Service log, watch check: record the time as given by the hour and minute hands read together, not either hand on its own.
7:21
